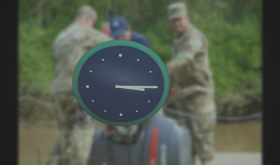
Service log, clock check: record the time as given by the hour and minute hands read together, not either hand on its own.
3:15
